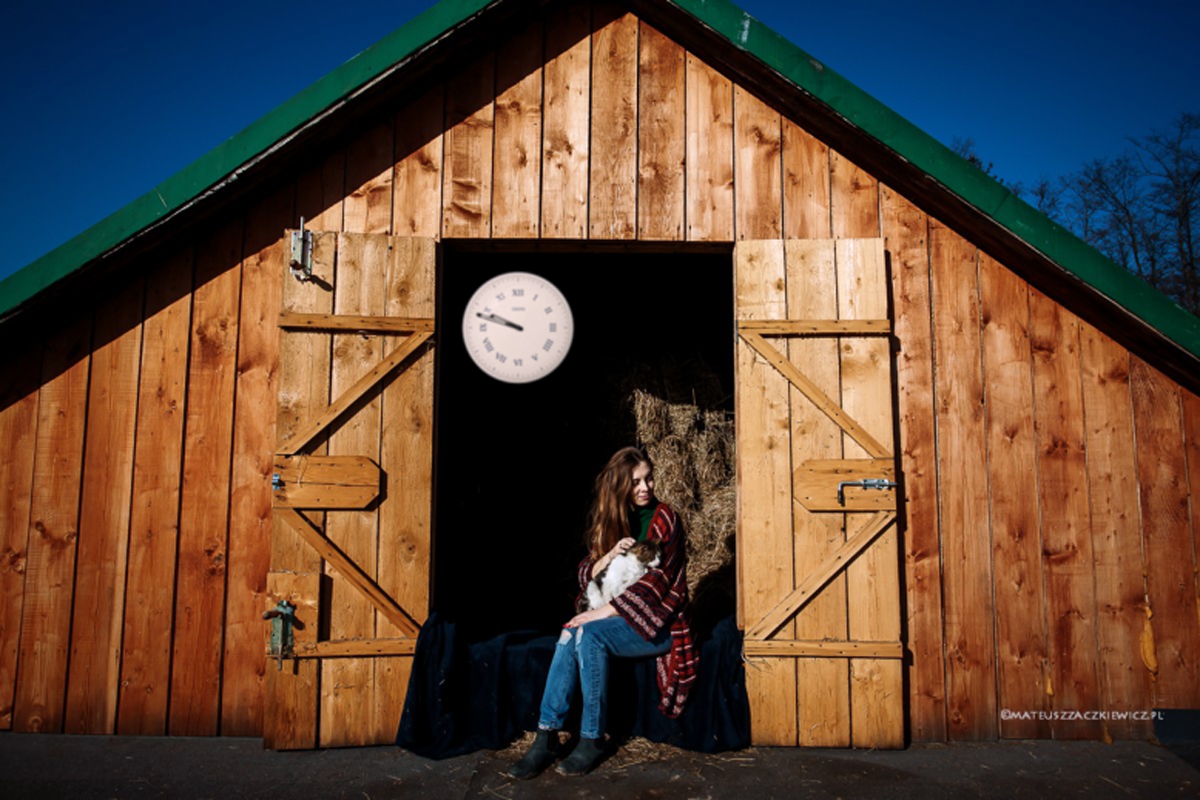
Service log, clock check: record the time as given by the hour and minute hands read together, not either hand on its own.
9:48
